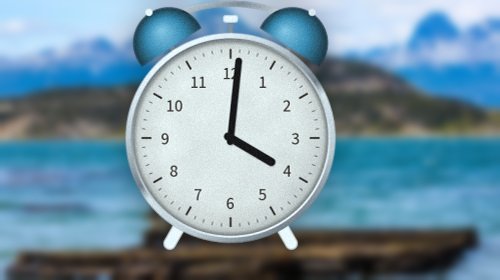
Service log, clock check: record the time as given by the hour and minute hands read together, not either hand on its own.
4:01
